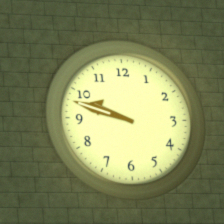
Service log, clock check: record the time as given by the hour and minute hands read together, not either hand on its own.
9:48
